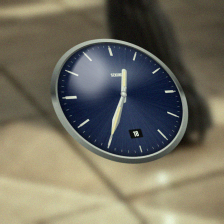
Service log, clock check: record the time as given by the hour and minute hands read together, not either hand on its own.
12:35
